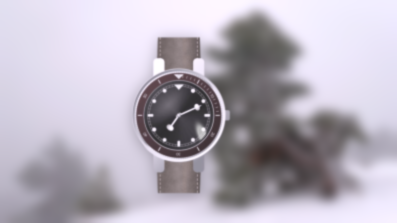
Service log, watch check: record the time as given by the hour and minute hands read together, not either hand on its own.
7:11
